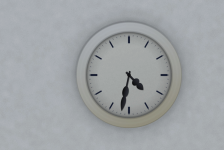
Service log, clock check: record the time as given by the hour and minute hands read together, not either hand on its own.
4:32
